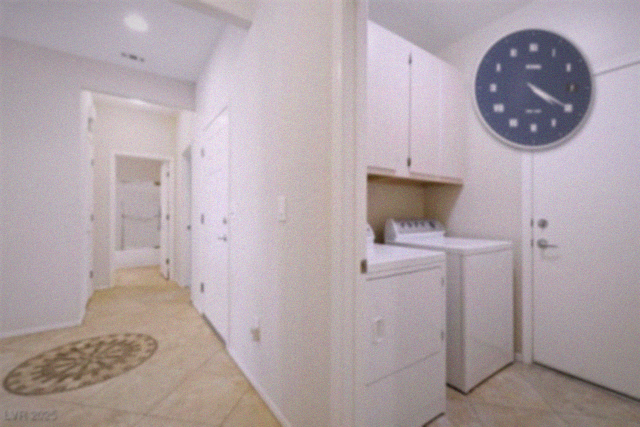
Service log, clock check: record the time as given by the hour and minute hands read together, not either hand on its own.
4:20
